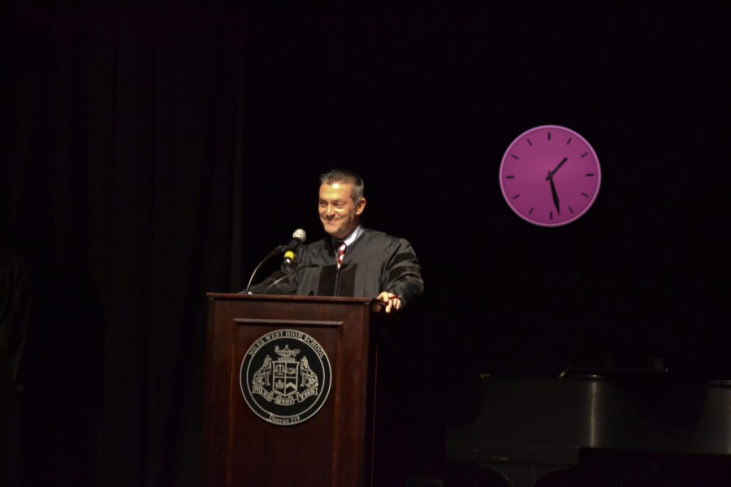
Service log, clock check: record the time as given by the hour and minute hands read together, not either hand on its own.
1:28
